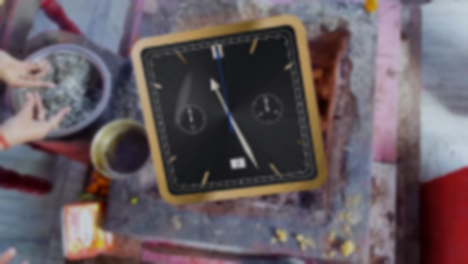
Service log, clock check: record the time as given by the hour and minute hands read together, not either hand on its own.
11:27
